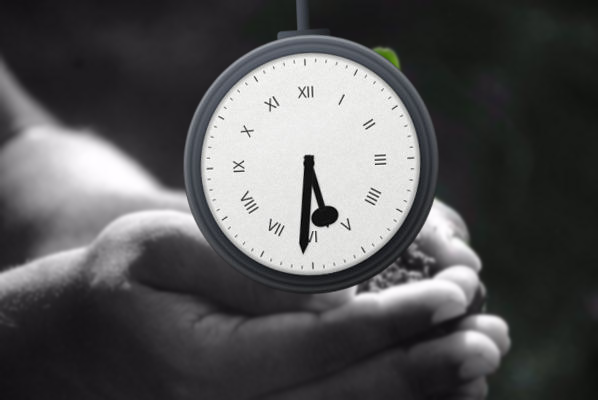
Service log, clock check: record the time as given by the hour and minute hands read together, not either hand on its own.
5:31
